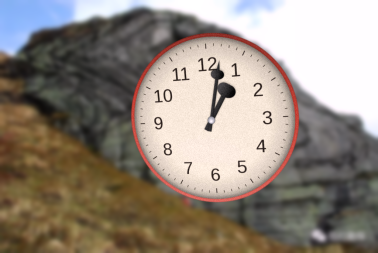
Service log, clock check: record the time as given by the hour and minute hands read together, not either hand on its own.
1:02
